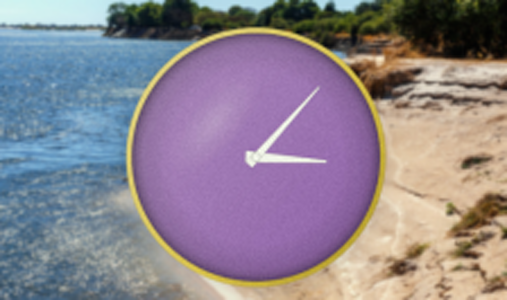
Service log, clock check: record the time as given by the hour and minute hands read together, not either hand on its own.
3:07
